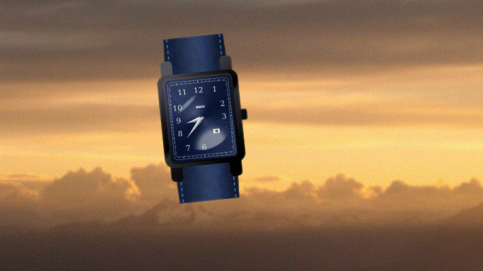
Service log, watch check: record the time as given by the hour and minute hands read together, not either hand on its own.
8:37
